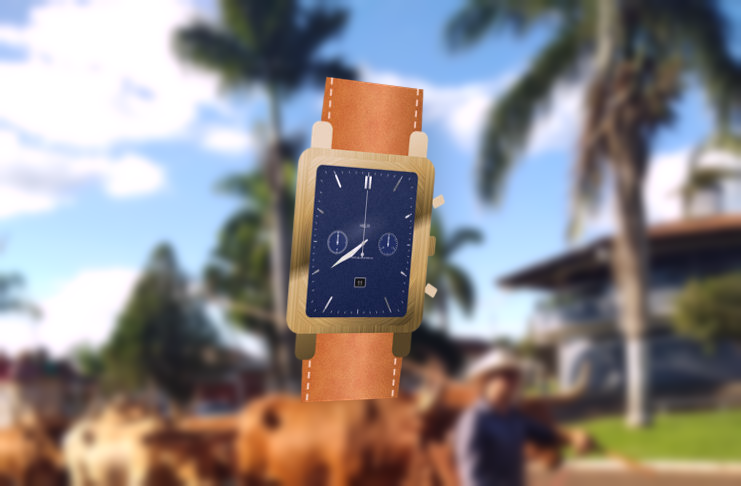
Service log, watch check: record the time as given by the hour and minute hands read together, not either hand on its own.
7:39
